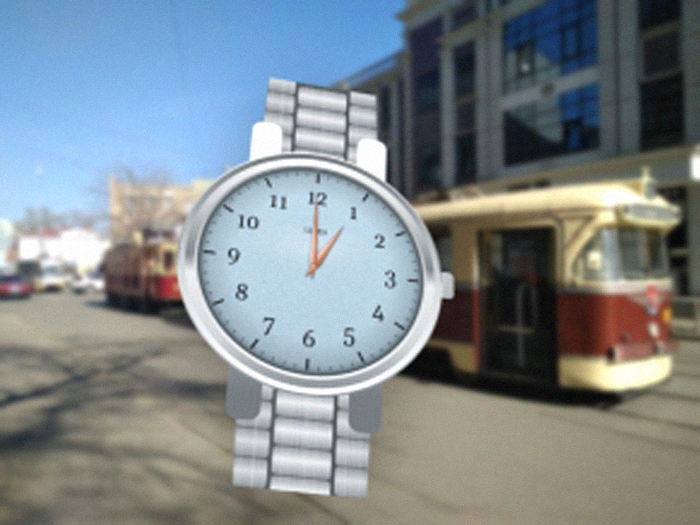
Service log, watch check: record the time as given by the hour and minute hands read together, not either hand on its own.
1:00
